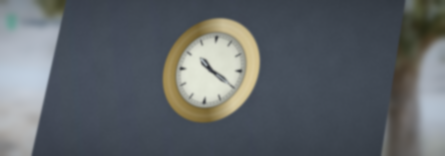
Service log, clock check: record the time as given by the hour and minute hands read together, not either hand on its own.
10:20
